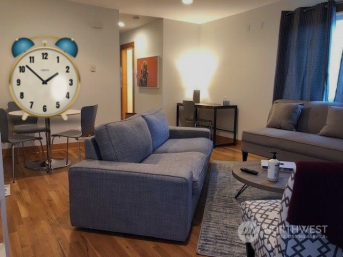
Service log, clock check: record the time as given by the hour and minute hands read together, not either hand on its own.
1:52
